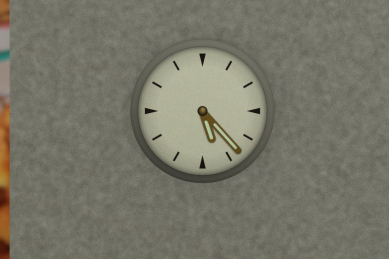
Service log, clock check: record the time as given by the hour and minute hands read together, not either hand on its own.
5:23
